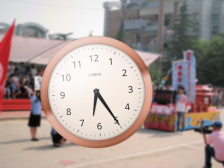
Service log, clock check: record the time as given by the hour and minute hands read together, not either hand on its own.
6:25
